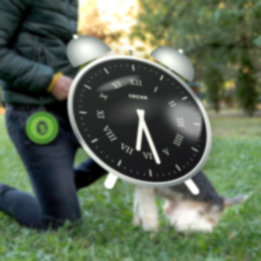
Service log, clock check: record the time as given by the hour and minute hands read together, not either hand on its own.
6:28
